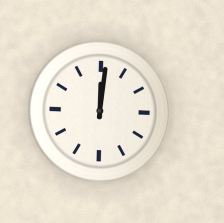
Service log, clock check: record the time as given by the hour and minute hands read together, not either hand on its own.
12:01
